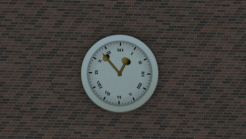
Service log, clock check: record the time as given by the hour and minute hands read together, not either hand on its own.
12:53
